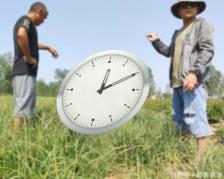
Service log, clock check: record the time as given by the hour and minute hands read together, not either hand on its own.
12:10
